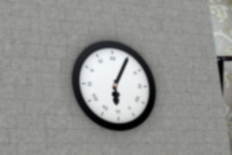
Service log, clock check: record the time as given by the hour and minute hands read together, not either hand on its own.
6:05
